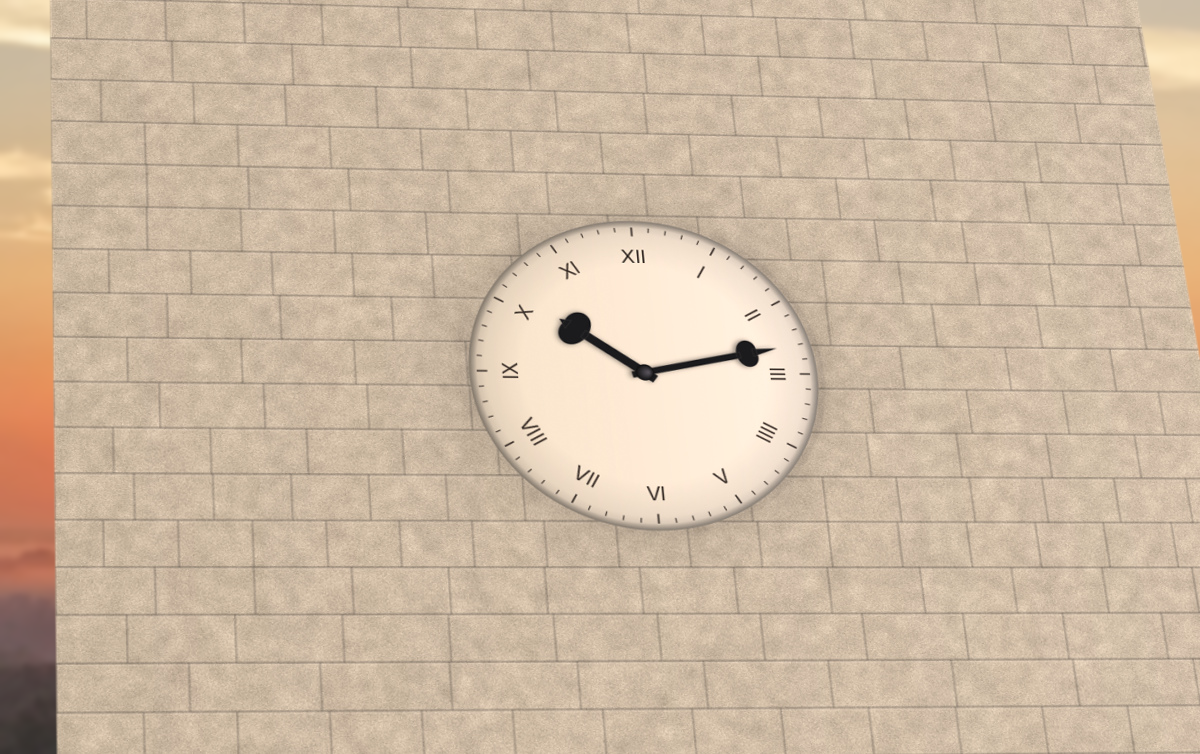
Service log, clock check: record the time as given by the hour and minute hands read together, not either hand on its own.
10:13
